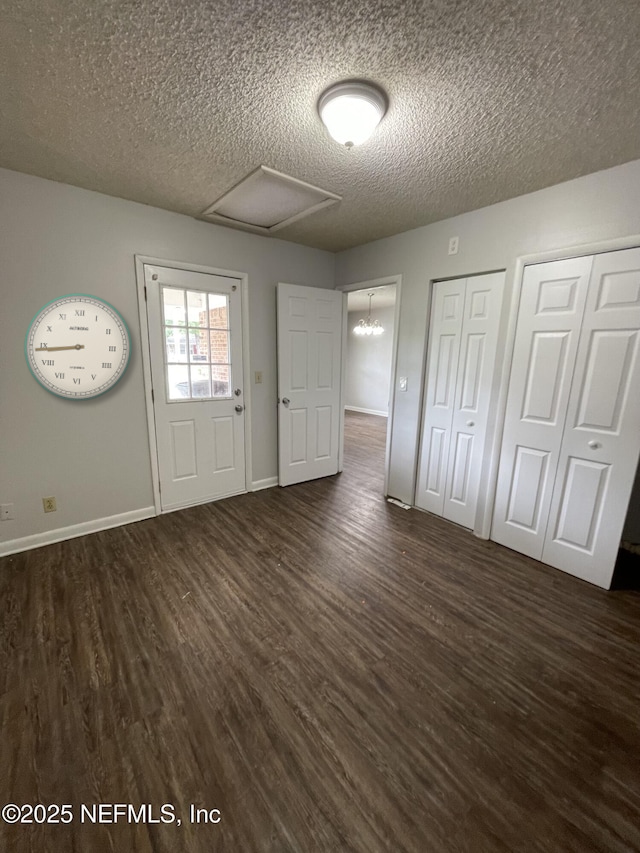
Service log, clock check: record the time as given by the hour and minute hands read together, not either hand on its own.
8:44
